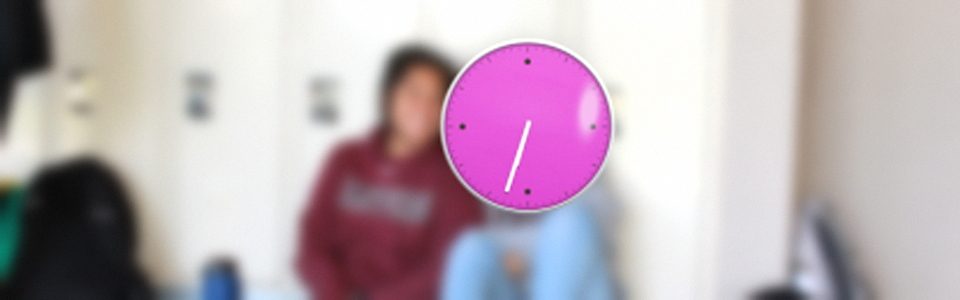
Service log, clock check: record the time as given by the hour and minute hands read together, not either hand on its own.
6:33
